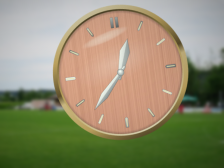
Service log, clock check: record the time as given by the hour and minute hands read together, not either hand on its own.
12:37
